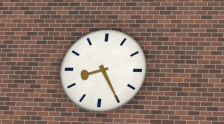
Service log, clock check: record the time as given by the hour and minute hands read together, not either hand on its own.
8:25
